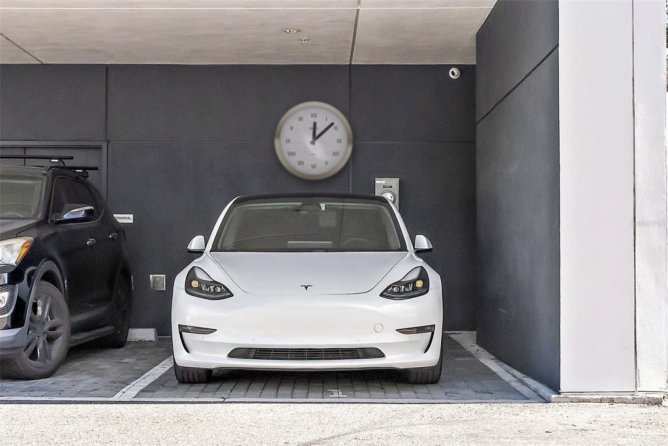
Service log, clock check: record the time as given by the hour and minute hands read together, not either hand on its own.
12:08
